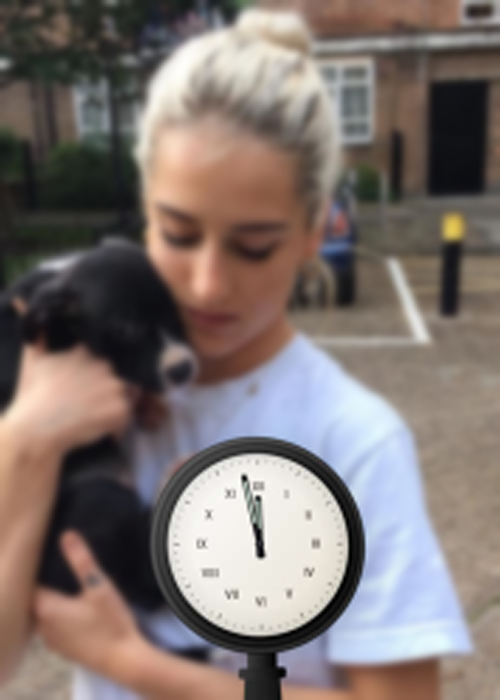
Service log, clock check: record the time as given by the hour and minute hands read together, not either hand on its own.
11:58
